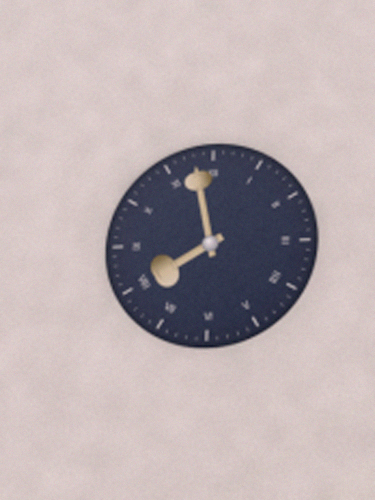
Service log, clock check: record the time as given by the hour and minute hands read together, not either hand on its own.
7:58
